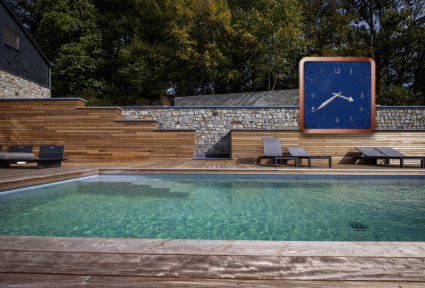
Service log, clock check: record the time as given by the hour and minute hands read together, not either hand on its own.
3:39
